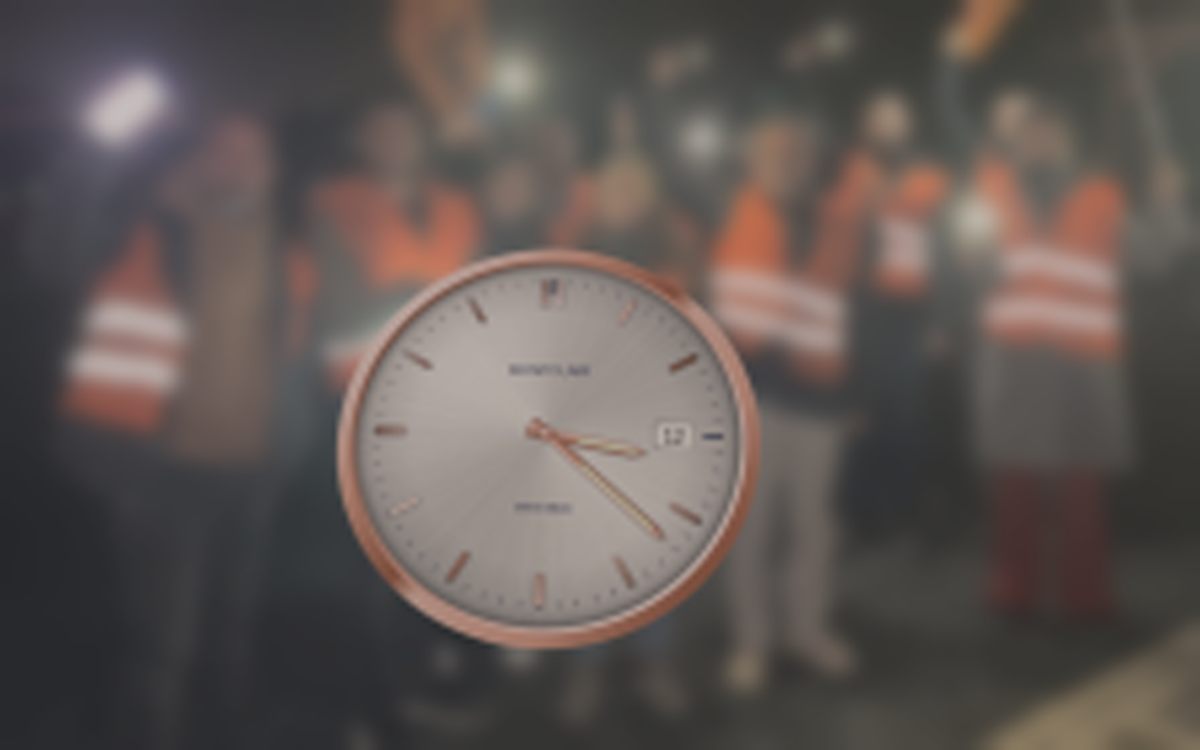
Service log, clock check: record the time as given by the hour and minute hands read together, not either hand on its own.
3:22
